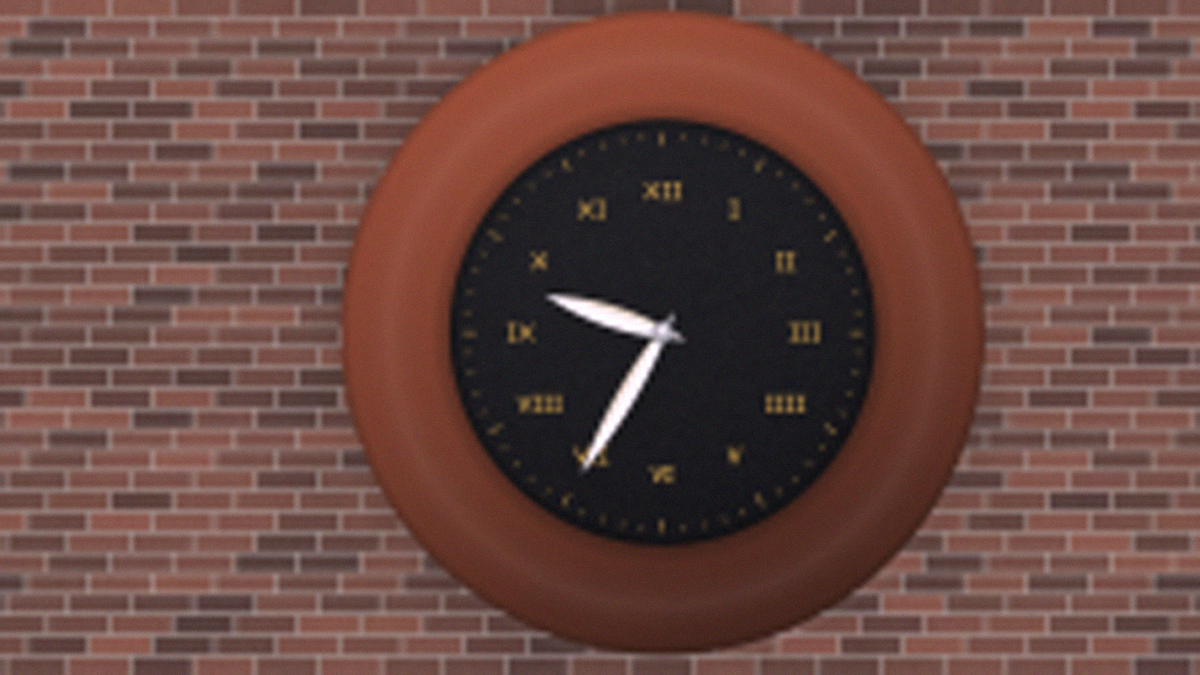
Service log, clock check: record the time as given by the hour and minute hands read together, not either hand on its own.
9:35
